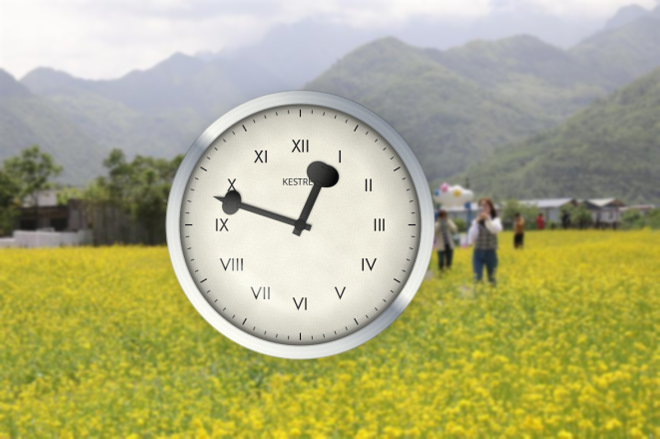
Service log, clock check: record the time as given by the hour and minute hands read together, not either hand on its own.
12:48
